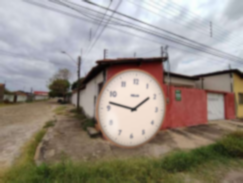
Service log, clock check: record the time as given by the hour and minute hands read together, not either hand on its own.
1:47
